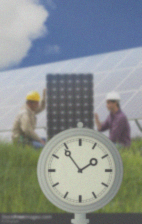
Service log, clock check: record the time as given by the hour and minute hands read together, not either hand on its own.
1:54
